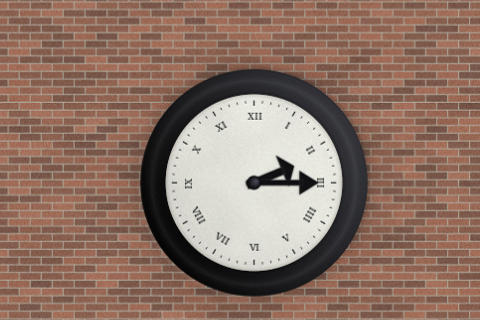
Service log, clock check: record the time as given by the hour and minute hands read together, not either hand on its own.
2:15
